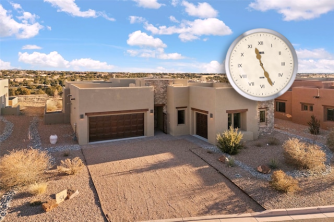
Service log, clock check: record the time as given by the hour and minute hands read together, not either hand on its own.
11:26
